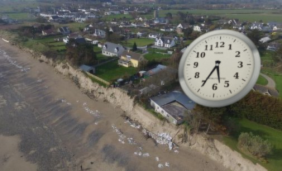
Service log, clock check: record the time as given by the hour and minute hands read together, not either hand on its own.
5:35
